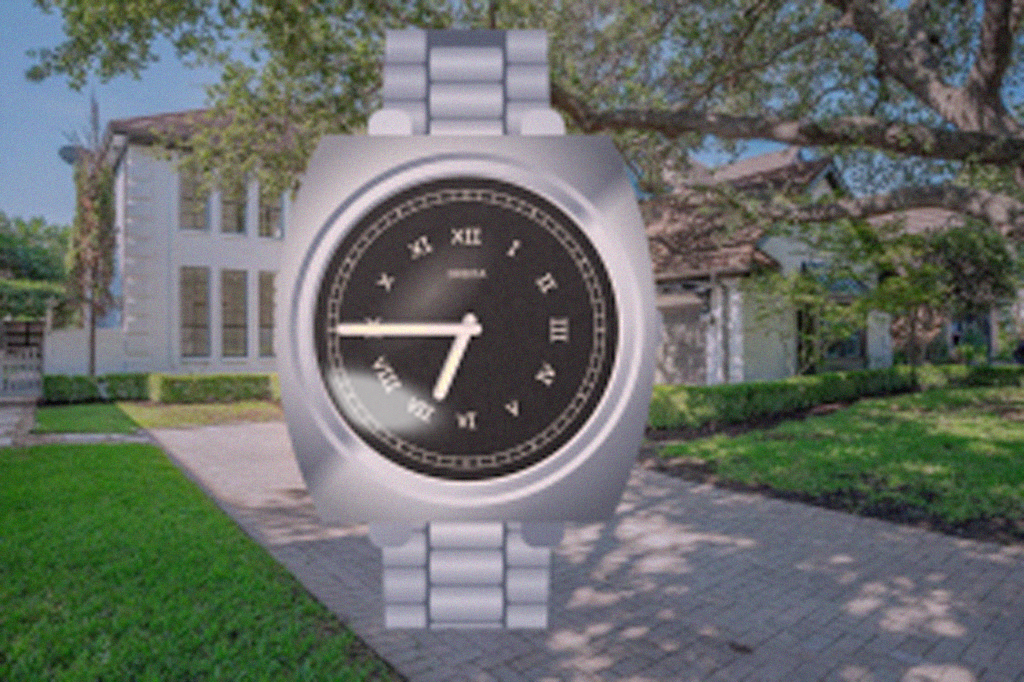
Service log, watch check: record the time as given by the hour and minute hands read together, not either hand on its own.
6:45
